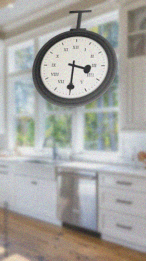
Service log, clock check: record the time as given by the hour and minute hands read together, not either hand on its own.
3:30
